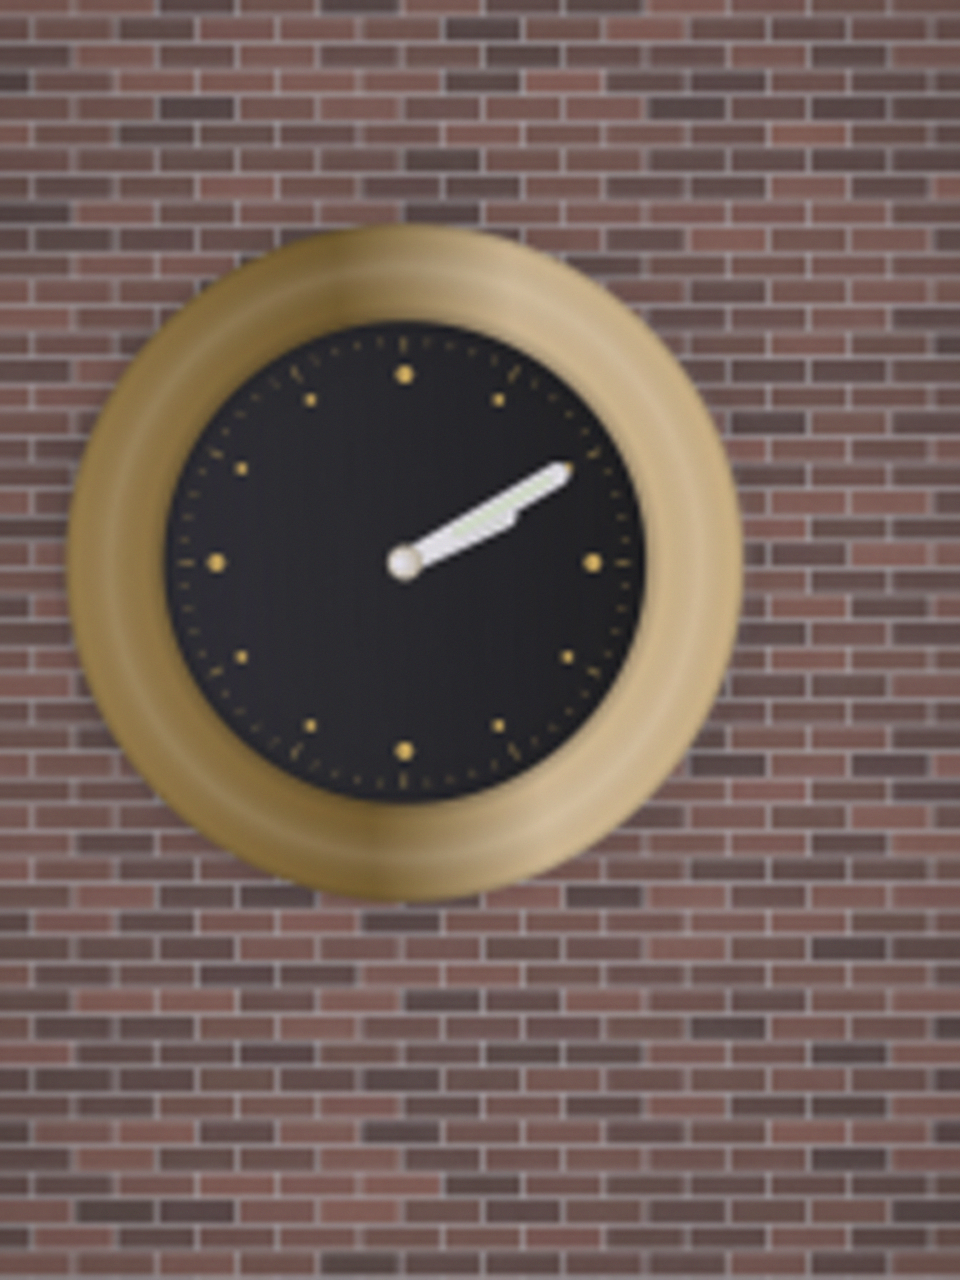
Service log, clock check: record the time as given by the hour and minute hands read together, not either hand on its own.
2:10
